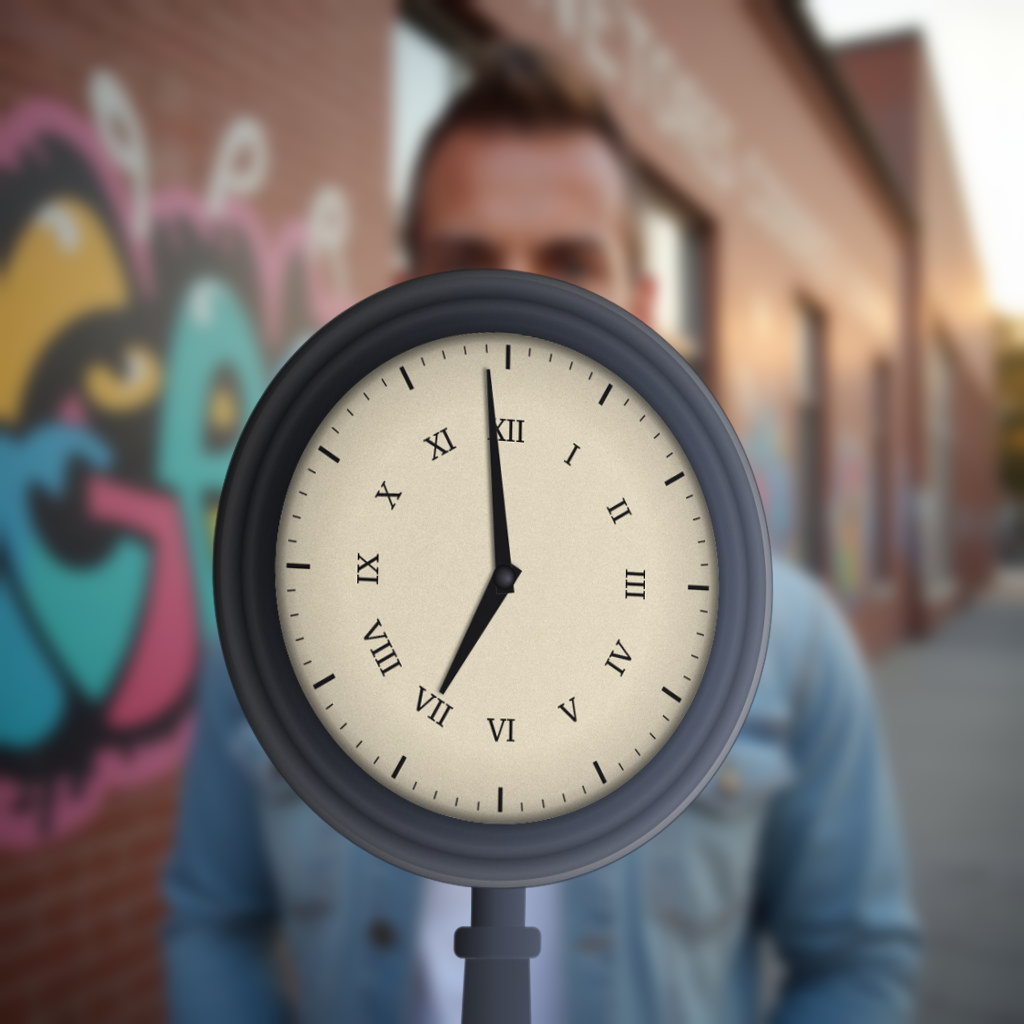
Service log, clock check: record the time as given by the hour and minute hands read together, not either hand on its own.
6:59
